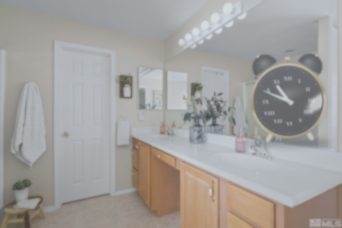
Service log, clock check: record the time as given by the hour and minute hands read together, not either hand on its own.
10:49
